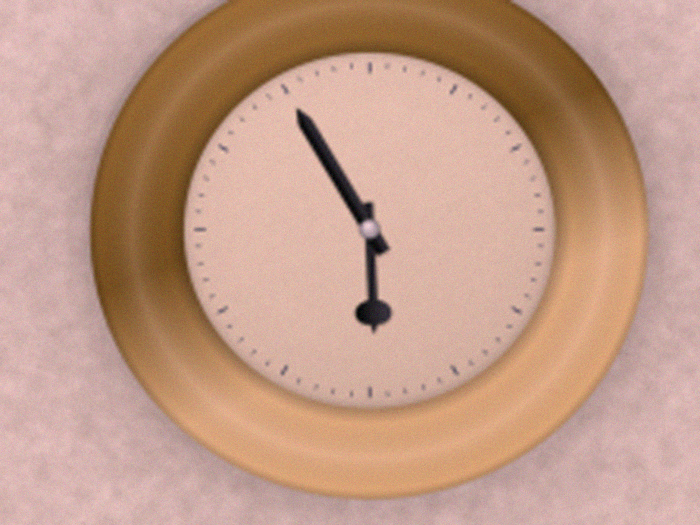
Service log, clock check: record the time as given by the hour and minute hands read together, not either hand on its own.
5:55
